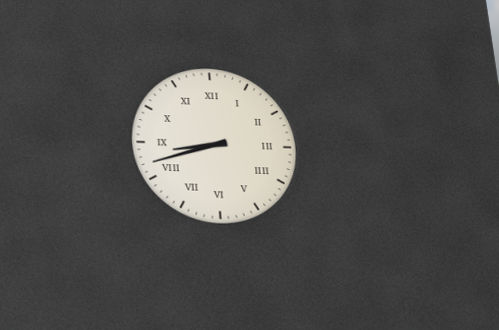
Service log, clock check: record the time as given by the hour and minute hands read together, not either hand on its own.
8:42
